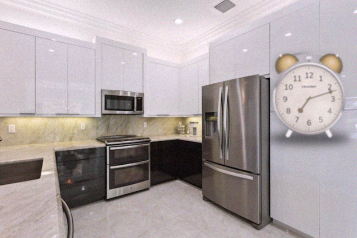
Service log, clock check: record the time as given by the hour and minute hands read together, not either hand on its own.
7:12
